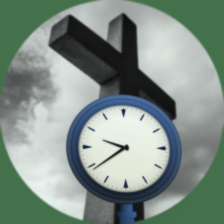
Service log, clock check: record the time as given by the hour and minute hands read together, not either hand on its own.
9:39
